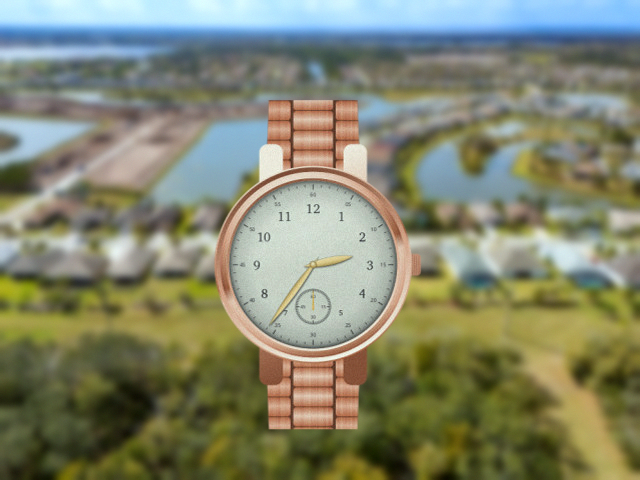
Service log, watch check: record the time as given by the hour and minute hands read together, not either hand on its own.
2:36
